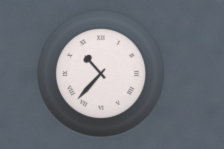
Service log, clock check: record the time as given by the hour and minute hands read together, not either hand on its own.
10:37
